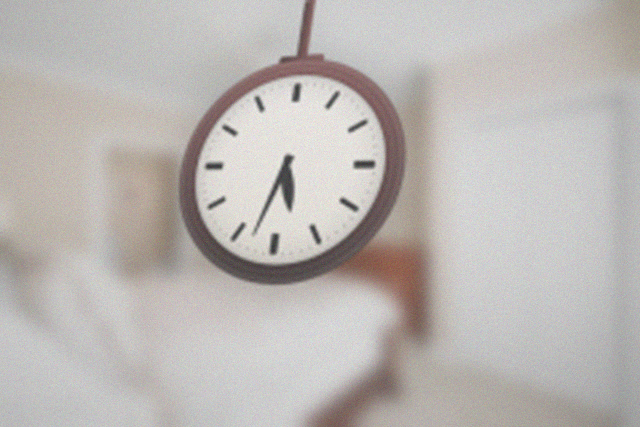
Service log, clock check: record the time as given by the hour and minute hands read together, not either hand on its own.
5:33
